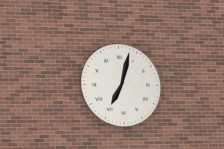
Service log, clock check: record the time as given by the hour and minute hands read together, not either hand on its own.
7:03
